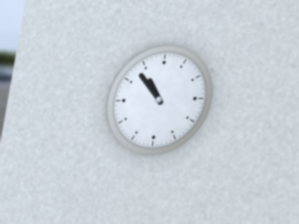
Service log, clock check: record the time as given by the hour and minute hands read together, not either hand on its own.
10:53
